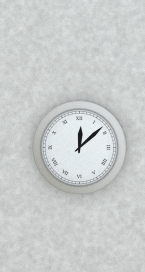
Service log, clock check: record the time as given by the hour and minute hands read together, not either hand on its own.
12:08
